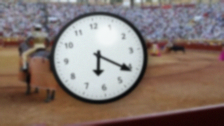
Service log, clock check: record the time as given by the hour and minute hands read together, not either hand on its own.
6:21
